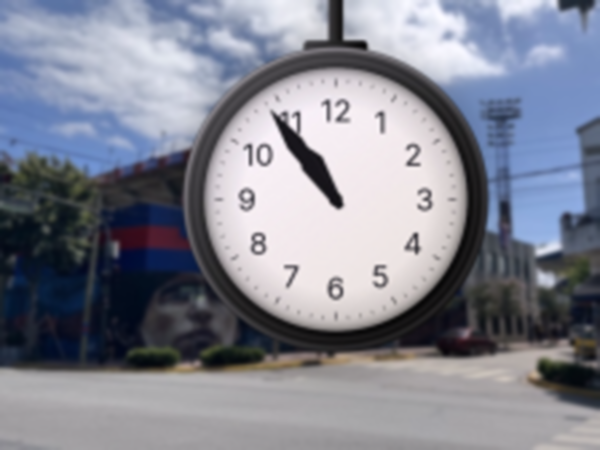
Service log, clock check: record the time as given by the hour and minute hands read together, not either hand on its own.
10:54
